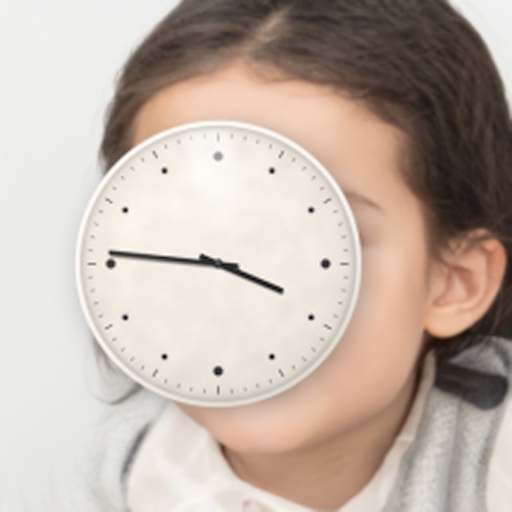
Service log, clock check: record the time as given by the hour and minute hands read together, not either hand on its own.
3:46
